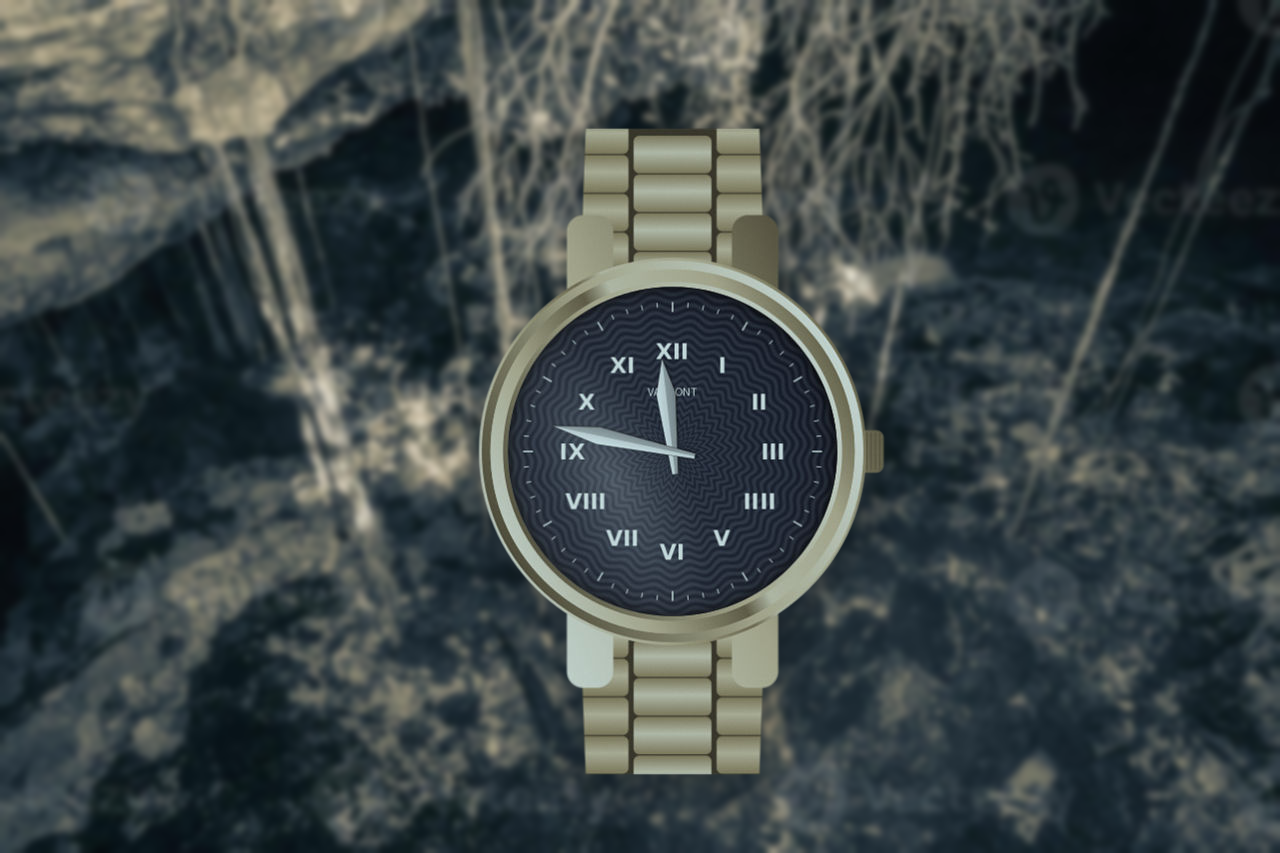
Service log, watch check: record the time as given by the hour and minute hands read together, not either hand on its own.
11:47
